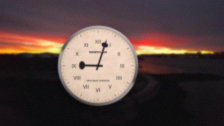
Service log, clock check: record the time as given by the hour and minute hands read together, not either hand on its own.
9:03
